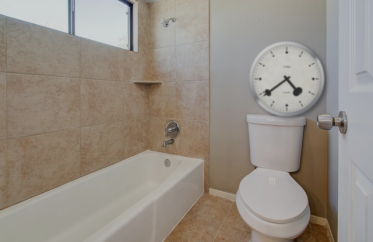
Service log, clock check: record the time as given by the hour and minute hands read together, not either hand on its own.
4:39
